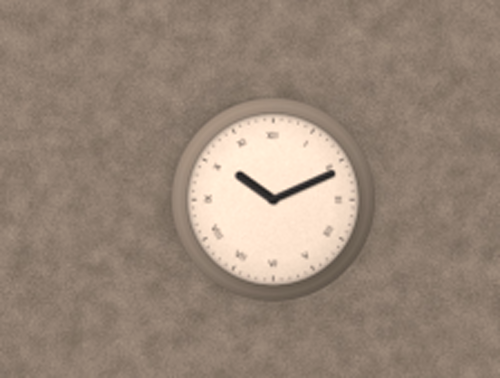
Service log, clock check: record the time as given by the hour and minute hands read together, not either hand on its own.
10:11
